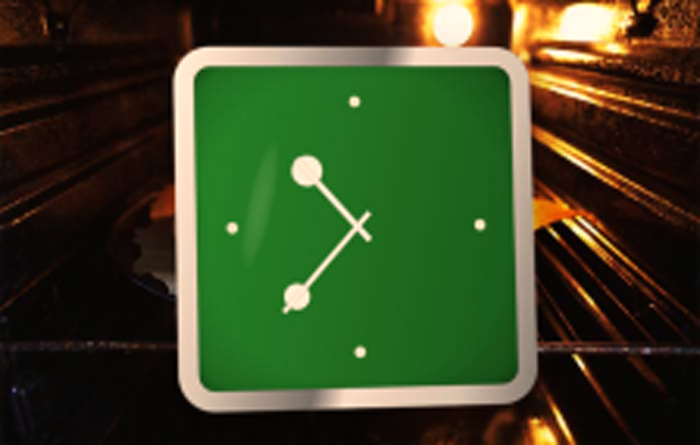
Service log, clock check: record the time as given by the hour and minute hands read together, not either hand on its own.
10:37
